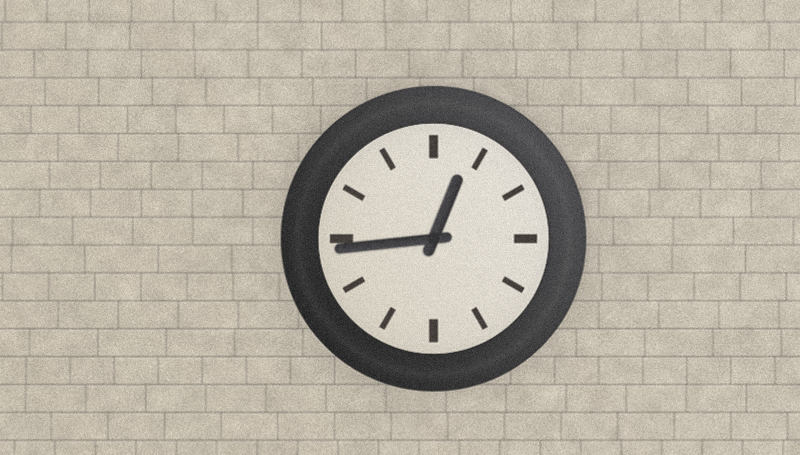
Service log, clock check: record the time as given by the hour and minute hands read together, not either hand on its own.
12:44
